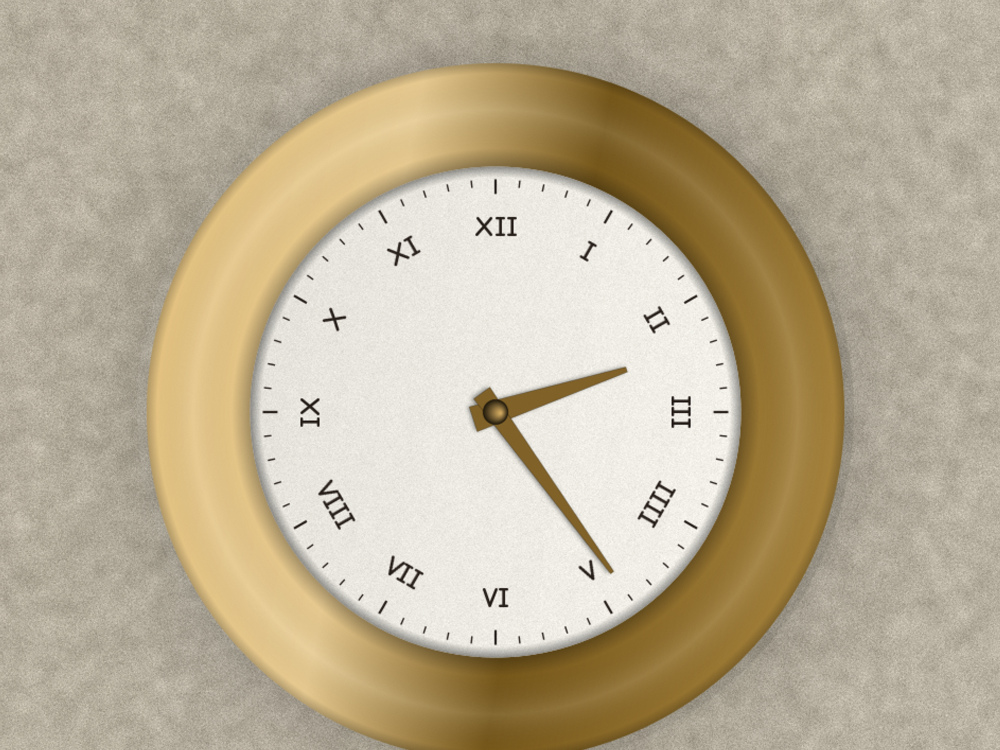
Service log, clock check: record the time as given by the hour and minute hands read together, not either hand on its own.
2:24
